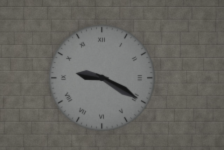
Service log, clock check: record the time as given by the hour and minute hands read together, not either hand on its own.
9:20
